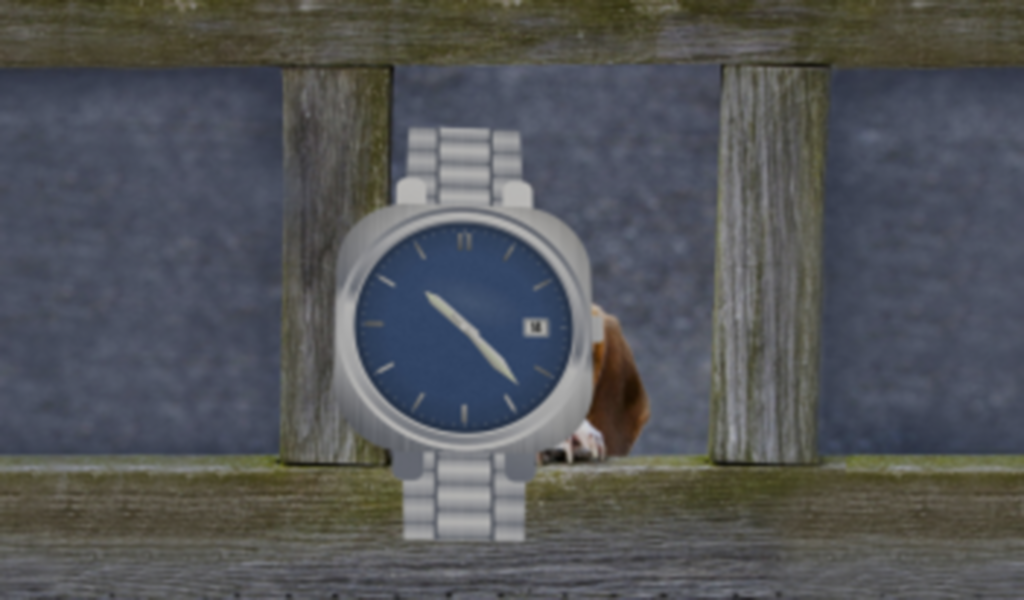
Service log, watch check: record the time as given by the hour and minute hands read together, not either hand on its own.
10:23
